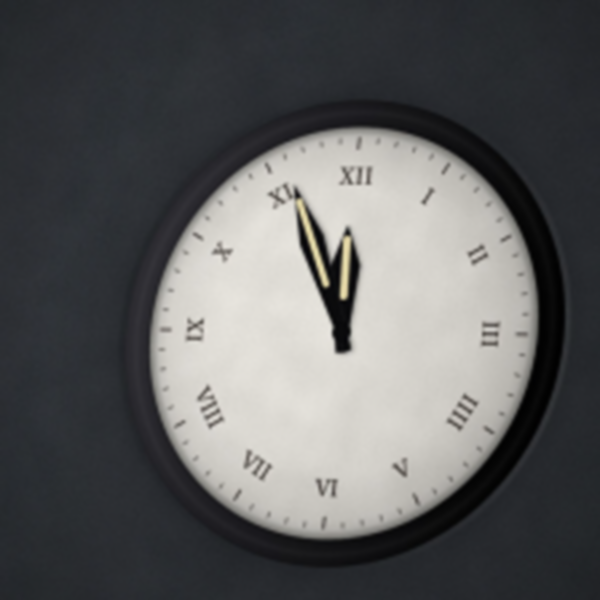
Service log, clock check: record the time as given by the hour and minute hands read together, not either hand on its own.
11:56
